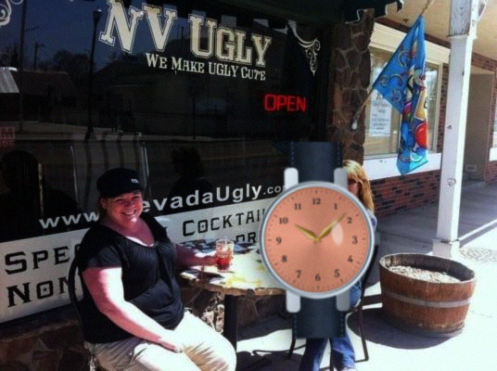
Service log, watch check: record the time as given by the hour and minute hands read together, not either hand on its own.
10:08
